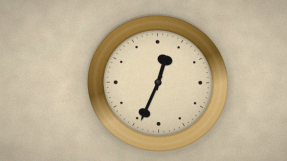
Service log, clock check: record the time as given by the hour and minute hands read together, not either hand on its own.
12:34
